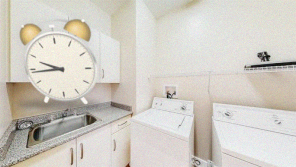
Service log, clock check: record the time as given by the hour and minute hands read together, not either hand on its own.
9:44
